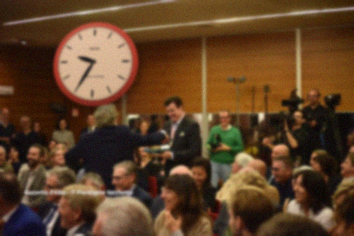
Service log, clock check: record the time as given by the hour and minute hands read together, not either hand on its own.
9:35
